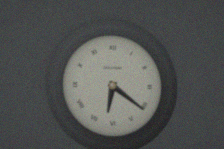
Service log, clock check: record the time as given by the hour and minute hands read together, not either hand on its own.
6:21
